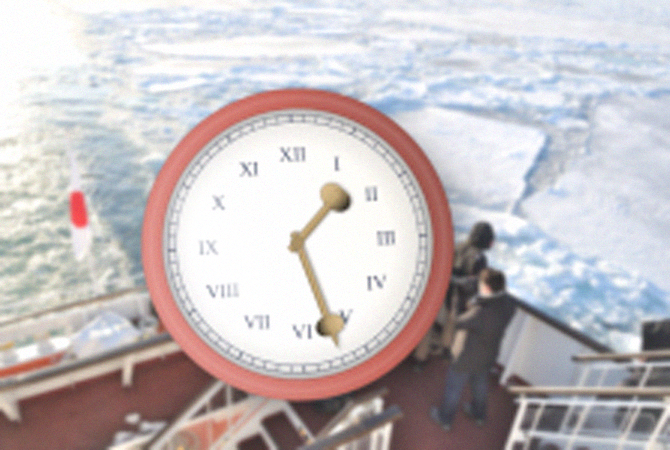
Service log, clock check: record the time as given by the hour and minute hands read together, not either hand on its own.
1:27
